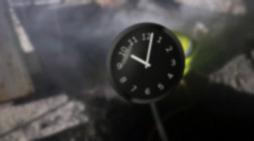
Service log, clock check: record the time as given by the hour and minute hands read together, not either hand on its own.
10:02
